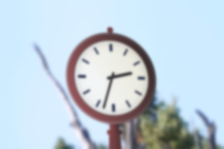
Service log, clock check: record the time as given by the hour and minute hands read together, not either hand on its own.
2:33
